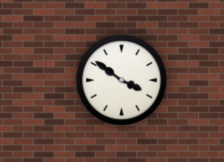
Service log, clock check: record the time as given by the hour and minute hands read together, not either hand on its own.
3:51
